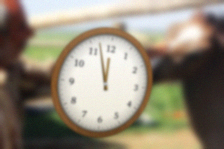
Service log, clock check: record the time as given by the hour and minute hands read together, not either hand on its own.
11:57
